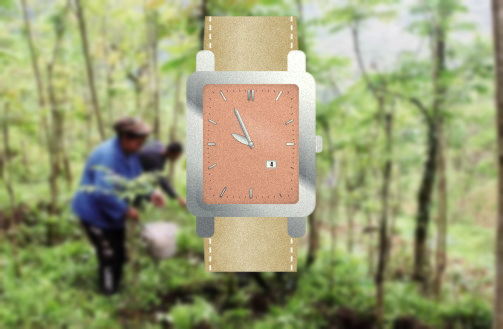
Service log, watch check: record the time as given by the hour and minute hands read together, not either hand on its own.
9:56
